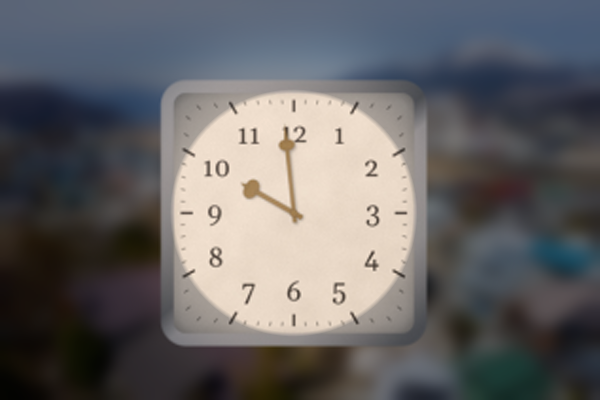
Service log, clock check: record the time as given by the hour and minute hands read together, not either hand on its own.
9:59
